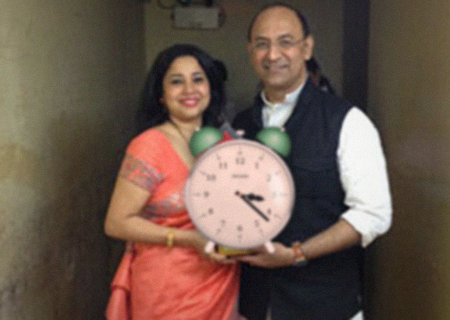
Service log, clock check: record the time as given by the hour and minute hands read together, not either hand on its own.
3:22
